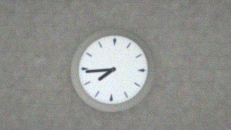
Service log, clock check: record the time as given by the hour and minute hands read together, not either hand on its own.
7:44
